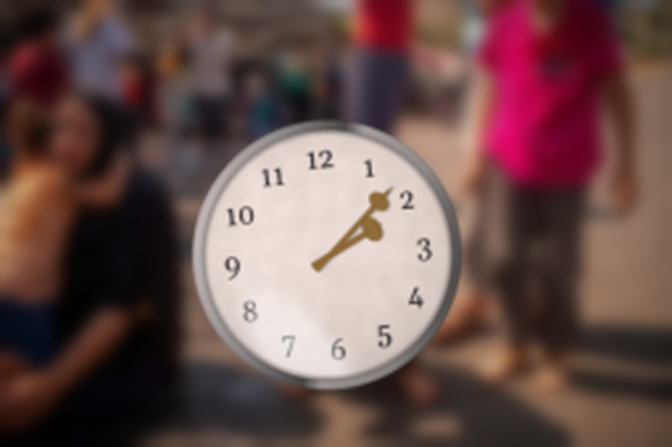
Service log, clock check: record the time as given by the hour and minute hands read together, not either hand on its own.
2:08
